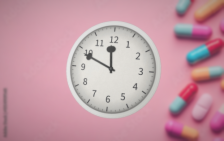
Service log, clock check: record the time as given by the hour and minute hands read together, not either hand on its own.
11:49
